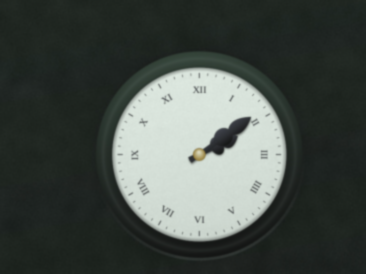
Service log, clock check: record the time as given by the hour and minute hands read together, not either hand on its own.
2:09
